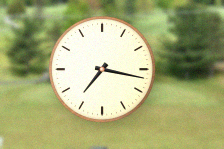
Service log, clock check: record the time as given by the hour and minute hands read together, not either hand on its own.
7:17
